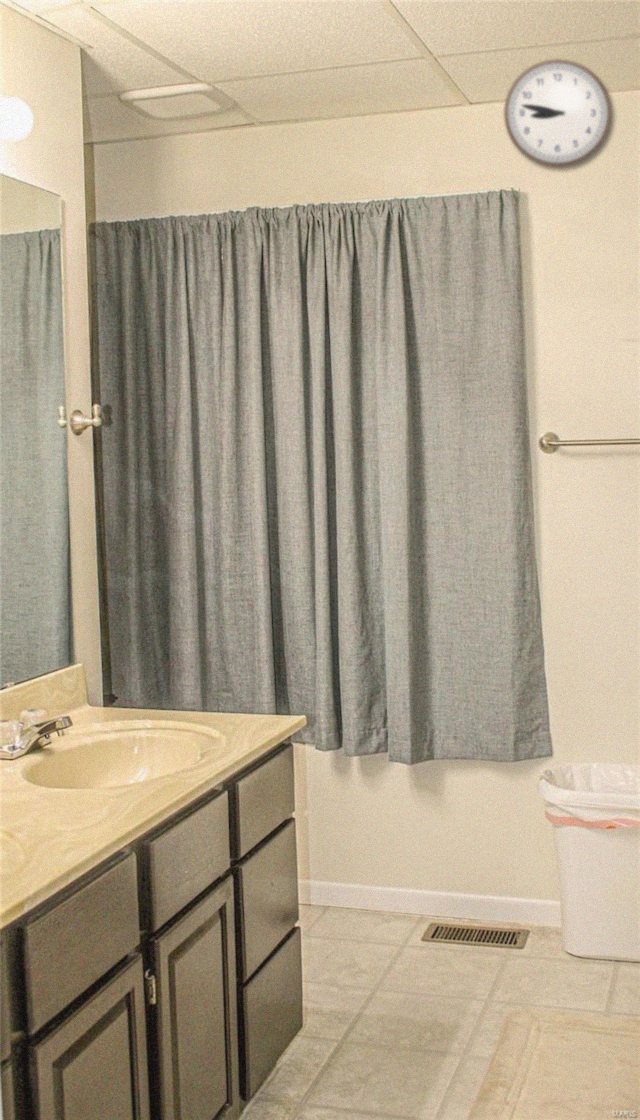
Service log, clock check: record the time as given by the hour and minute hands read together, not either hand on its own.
8:47
